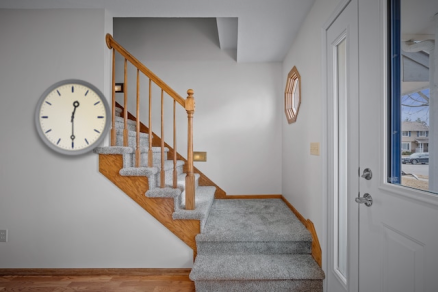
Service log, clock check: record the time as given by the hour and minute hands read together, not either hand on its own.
12:30
